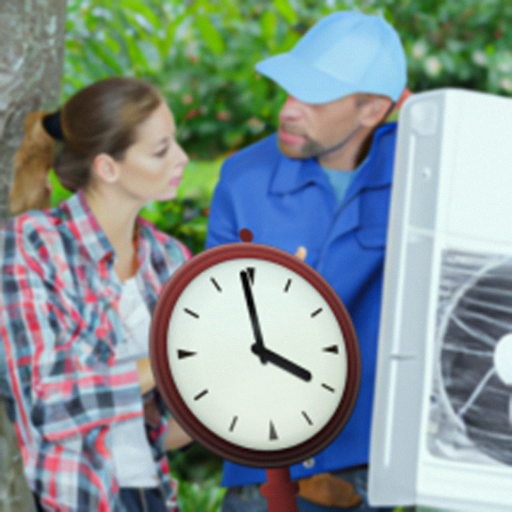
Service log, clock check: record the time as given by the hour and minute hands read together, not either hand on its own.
3:59
